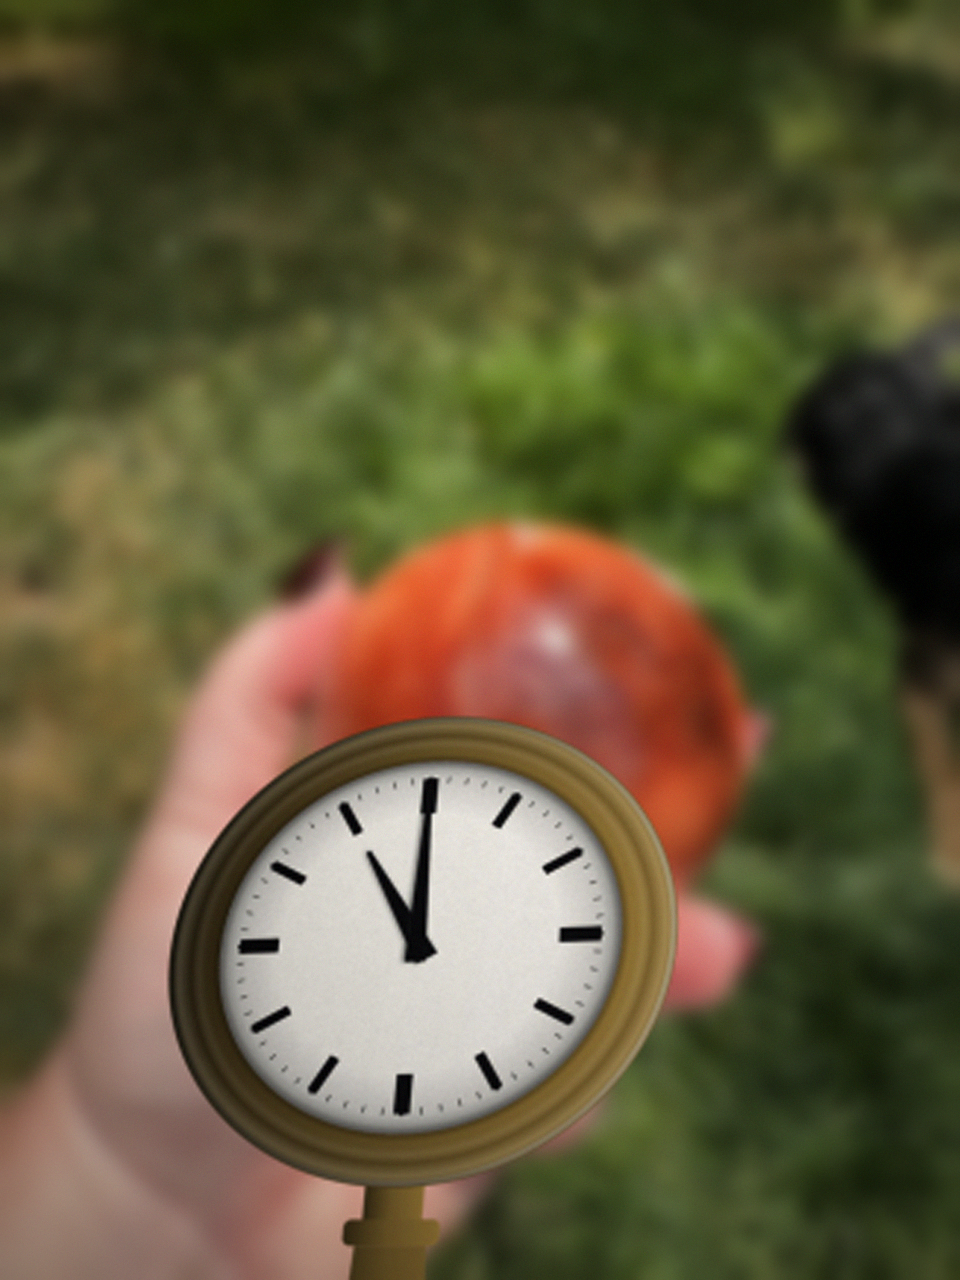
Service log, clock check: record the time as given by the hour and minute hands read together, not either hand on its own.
11:00
